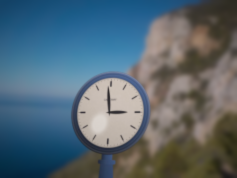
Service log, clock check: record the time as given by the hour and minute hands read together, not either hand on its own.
2:59
